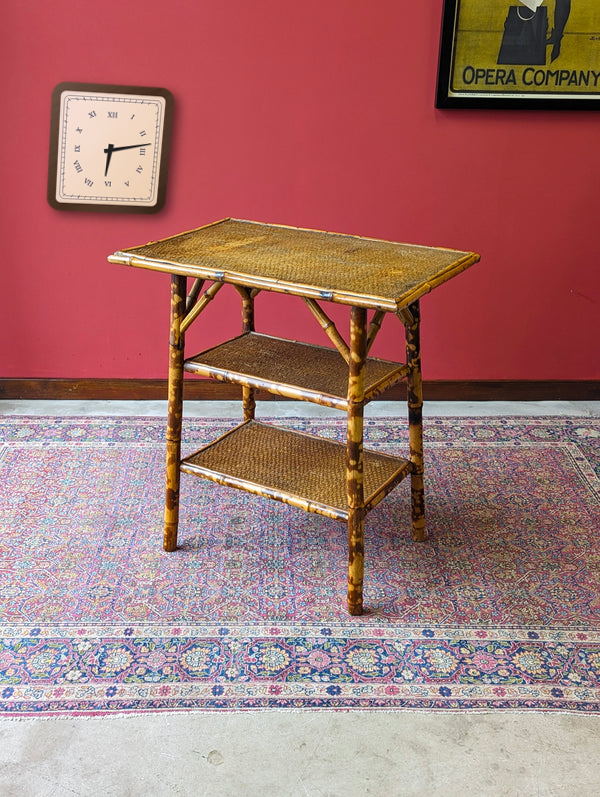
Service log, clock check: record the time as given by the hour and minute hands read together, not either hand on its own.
6:13
